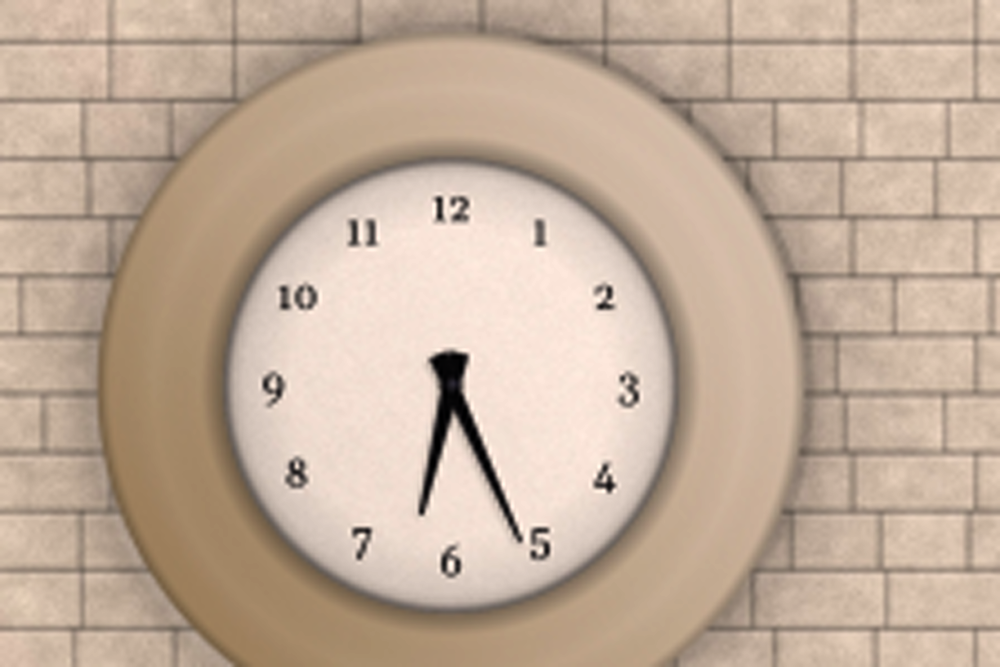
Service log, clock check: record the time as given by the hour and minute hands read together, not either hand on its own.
6:26
